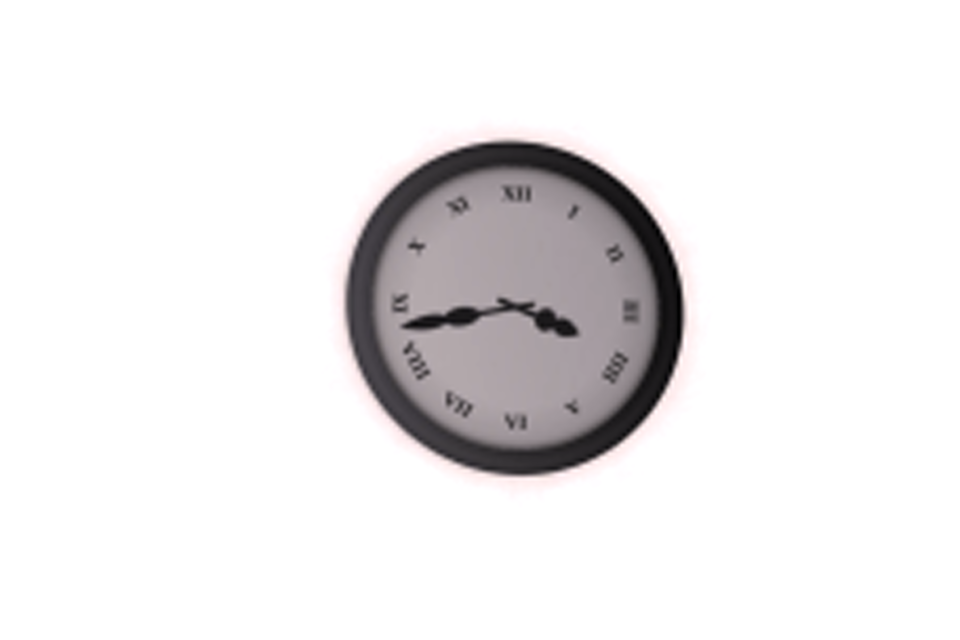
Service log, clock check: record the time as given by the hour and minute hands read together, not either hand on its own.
3:43
